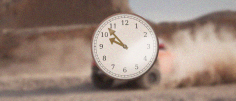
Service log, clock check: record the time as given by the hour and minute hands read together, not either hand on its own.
9:53
